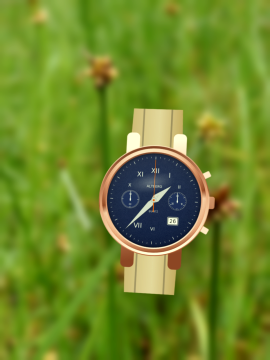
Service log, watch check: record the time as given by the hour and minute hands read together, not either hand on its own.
1:37
